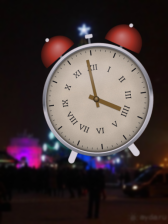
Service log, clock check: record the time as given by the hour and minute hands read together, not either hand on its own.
3:59
